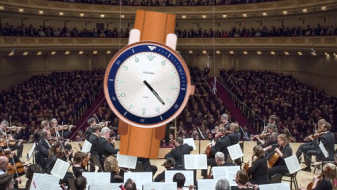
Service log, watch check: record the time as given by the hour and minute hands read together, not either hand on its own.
4:22
